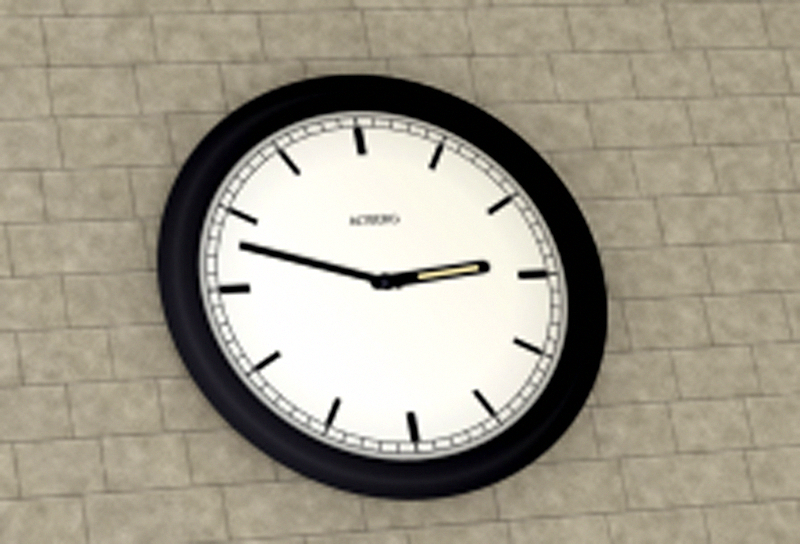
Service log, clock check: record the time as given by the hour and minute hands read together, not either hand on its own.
2:48
